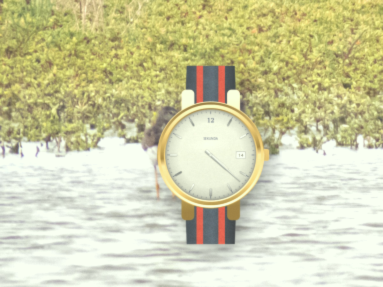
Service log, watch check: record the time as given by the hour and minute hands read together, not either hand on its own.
4:22
